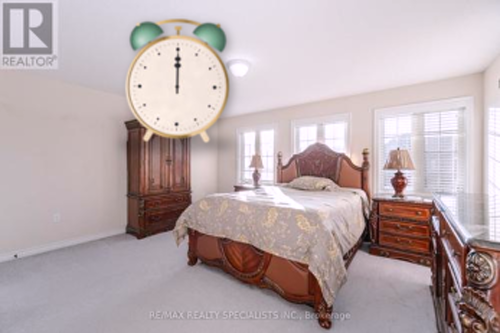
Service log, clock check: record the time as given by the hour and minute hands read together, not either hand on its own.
12:00
